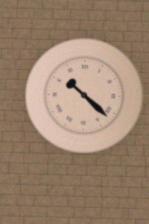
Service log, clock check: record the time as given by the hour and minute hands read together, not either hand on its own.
10:22
